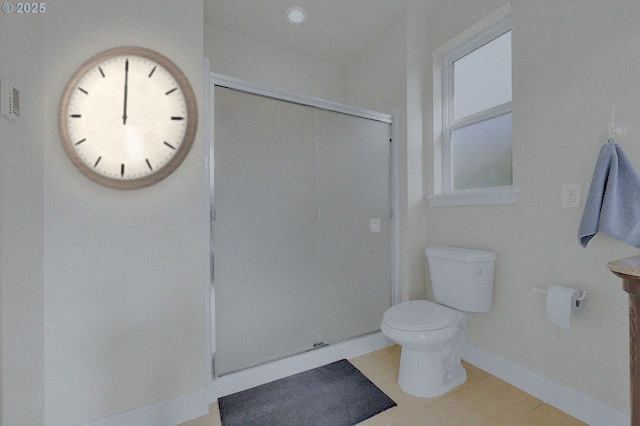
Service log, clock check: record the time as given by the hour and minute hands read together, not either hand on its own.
12:00
